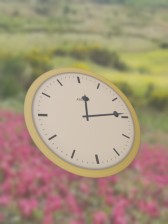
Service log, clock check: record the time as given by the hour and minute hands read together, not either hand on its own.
12:14
